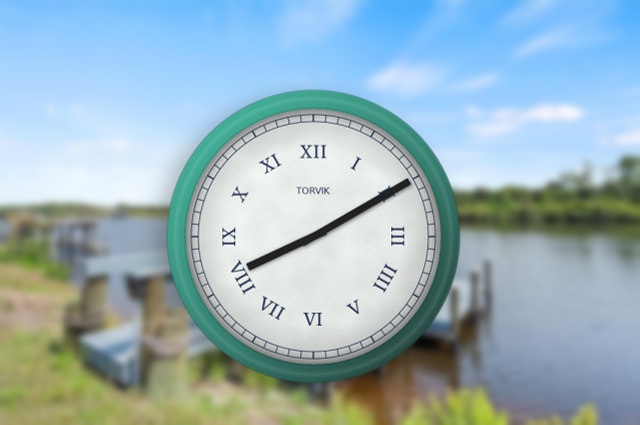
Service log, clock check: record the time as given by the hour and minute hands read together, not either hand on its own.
8:10
